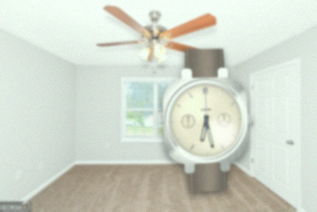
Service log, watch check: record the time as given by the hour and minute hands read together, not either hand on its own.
6:28
